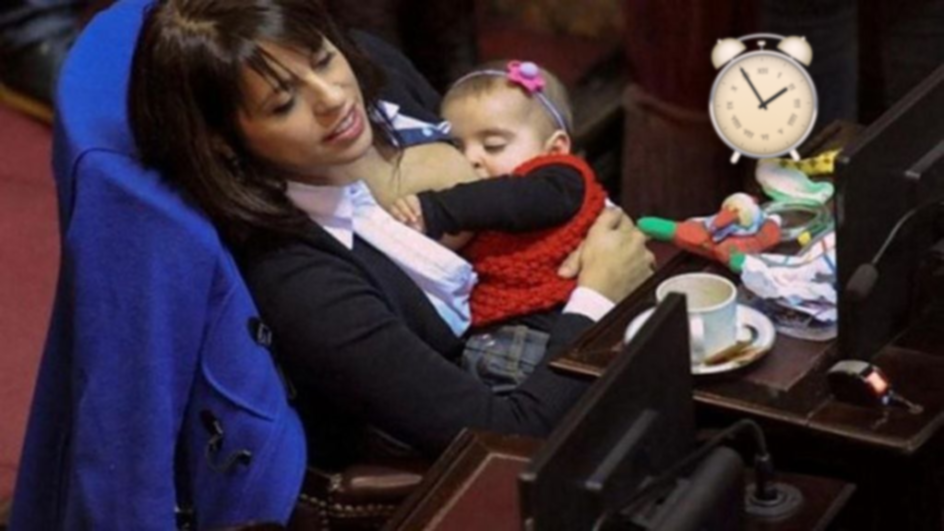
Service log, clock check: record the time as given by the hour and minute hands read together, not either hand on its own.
1:55
